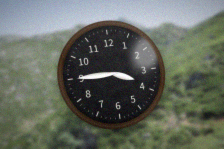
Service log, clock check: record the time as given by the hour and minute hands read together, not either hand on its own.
3:45
